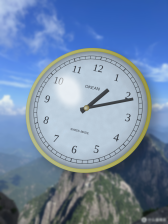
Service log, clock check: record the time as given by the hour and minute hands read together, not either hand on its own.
1:11
